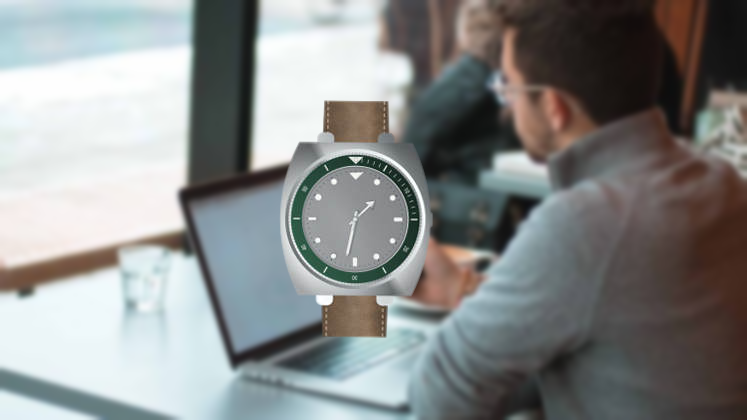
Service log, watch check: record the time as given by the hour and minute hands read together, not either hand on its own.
1:32
